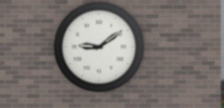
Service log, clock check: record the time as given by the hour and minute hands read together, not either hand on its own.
9:09
